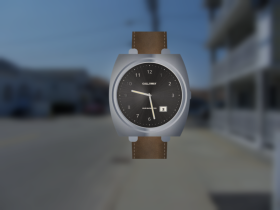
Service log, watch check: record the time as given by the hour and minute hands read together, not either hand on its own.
9:28
